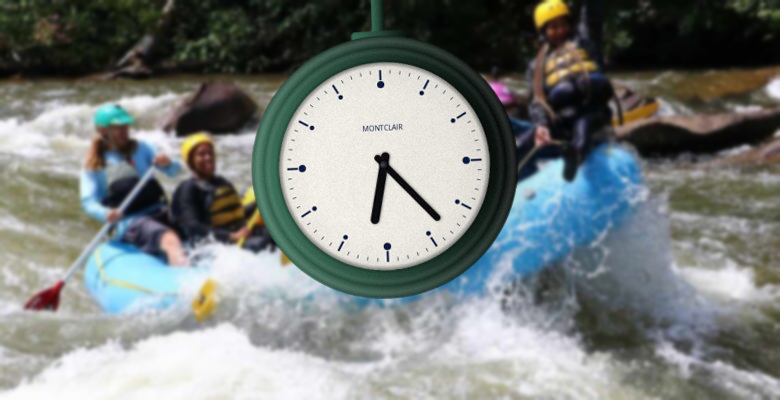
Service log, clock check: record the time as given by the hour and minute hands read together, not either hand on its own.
6:23
